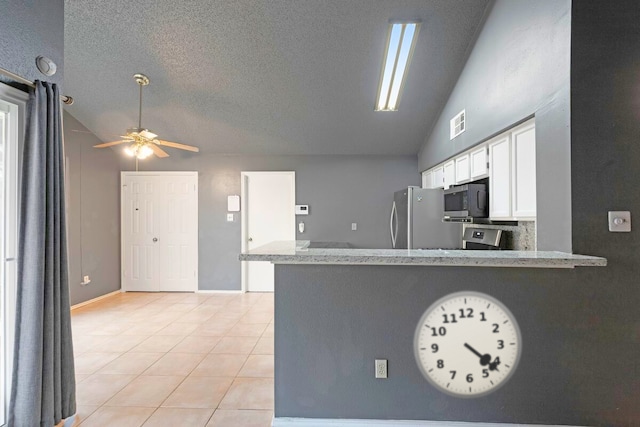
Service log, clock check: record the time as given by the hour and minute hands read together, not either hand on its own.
4:22
